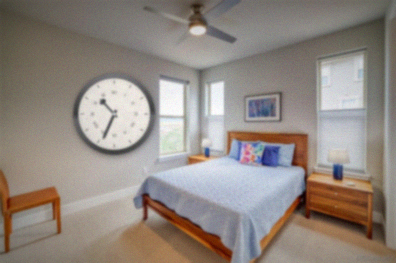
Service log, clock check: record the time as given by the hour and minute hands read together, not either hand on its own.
10:34
